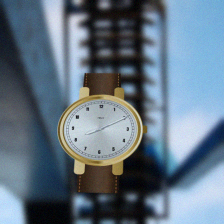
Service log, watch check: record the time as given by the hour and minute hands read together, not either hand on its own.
8:10
